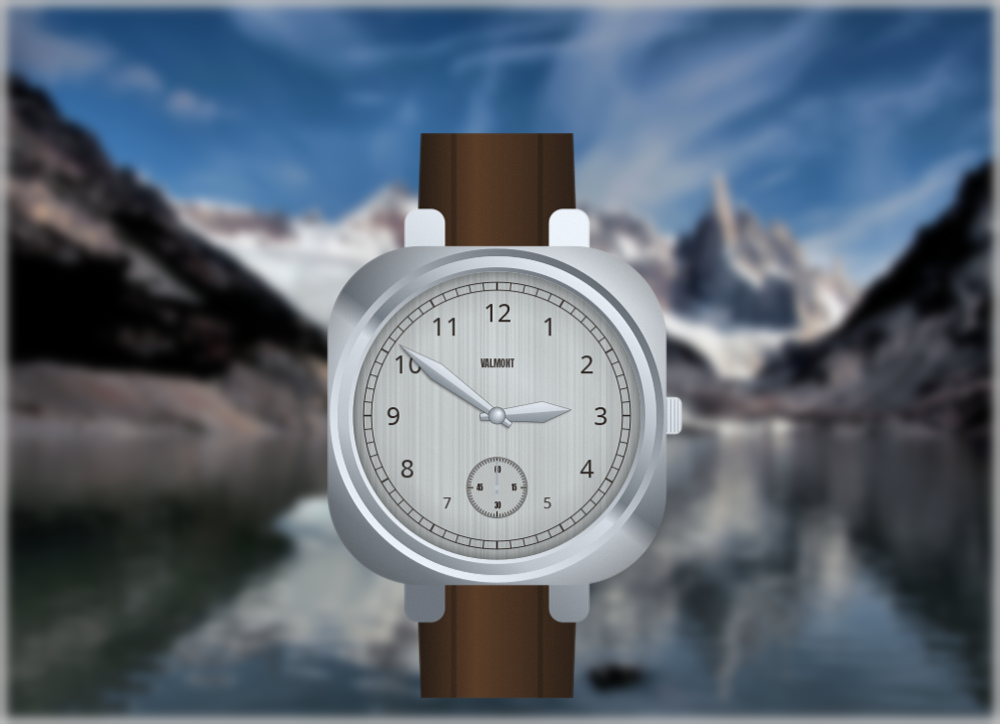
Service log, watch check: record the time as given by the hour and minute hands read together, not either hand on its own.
2:51
